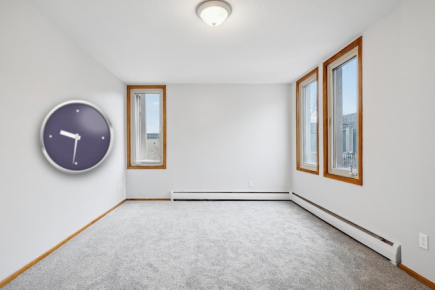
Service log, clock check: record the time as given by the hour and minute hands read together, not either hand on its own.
9:31
